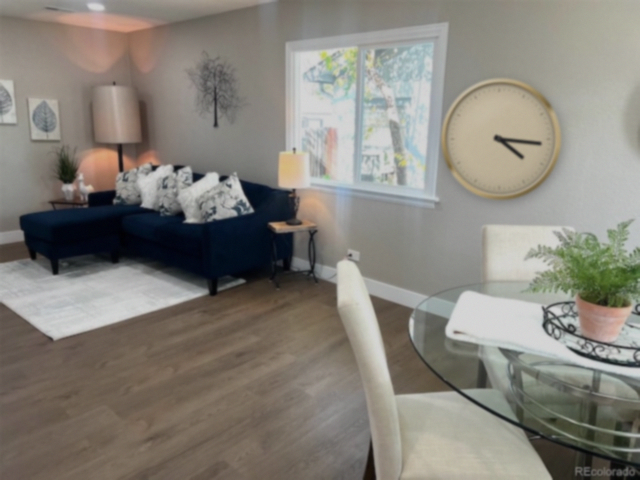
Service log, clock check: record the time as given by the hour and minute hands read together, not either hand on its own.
4:16
